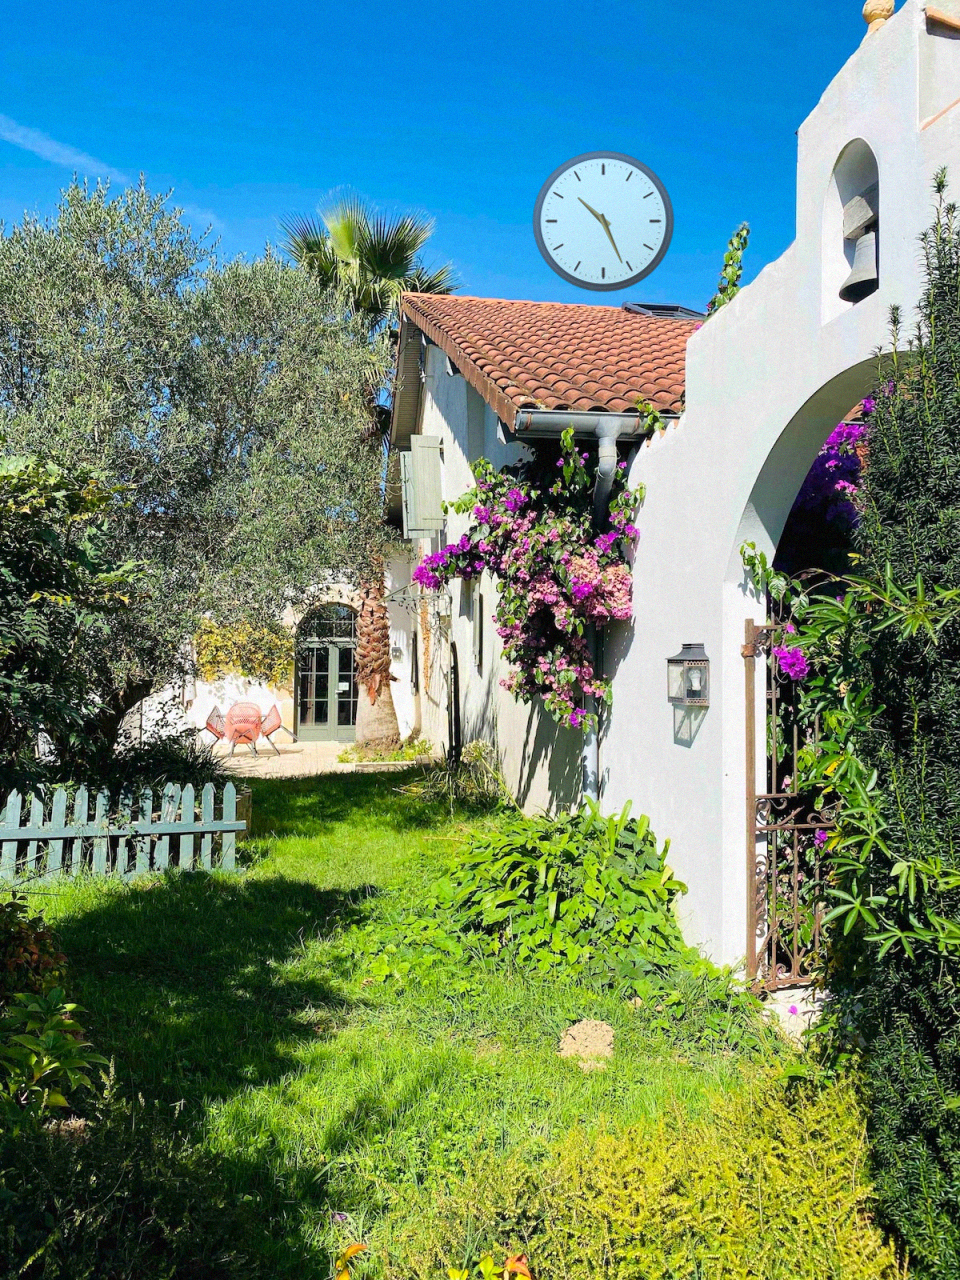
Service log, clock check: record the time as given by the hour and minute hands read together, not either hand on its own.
10:26
